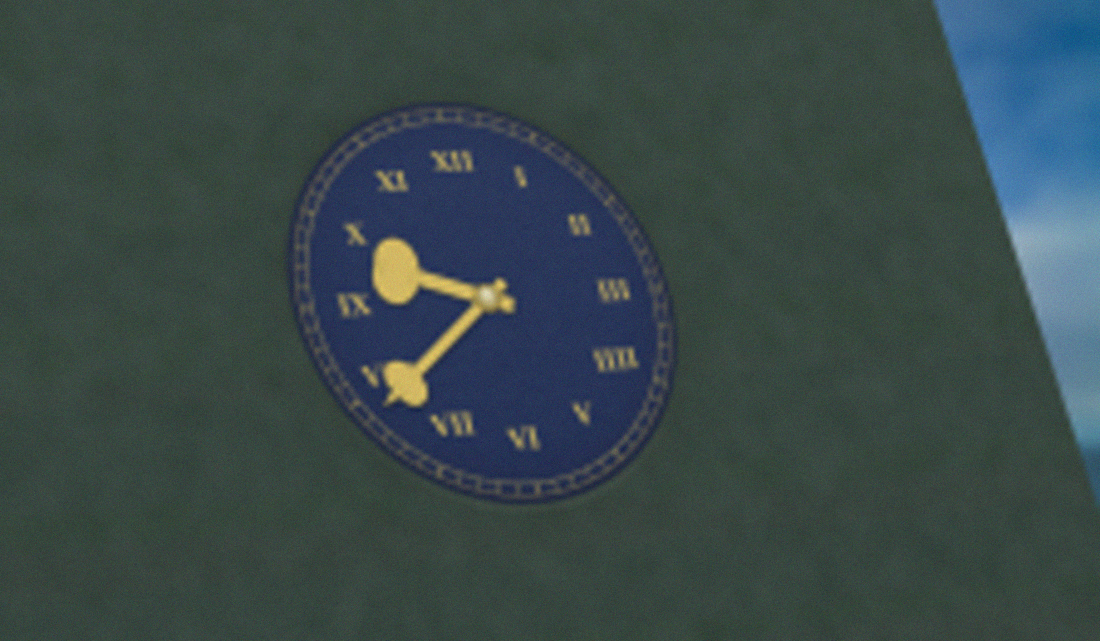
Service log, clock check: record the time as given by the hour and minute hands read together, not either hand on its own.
9:39
